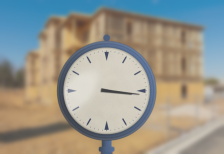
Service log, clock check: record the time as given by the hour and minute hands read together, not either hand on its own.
3:16
